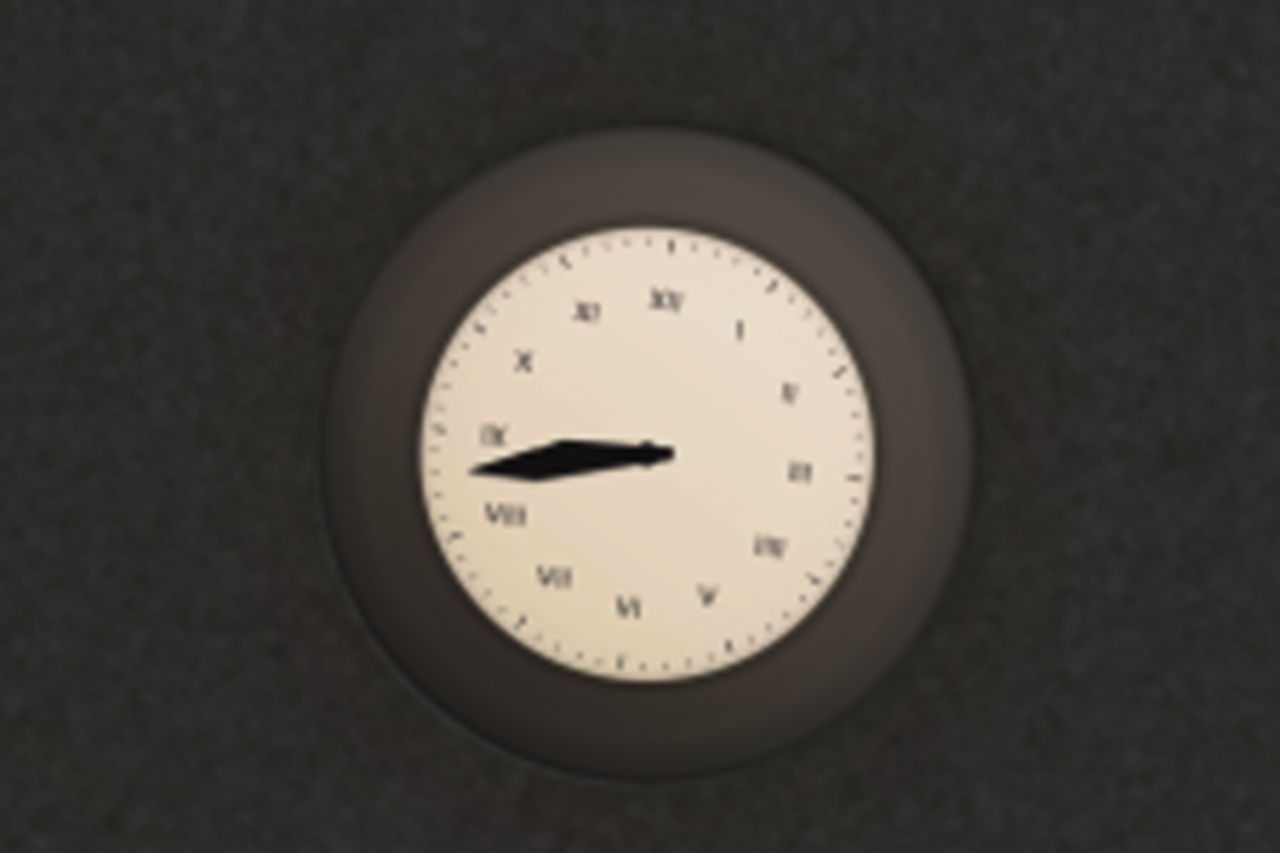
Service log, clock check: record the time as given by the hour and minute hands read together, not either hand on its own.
8:43
